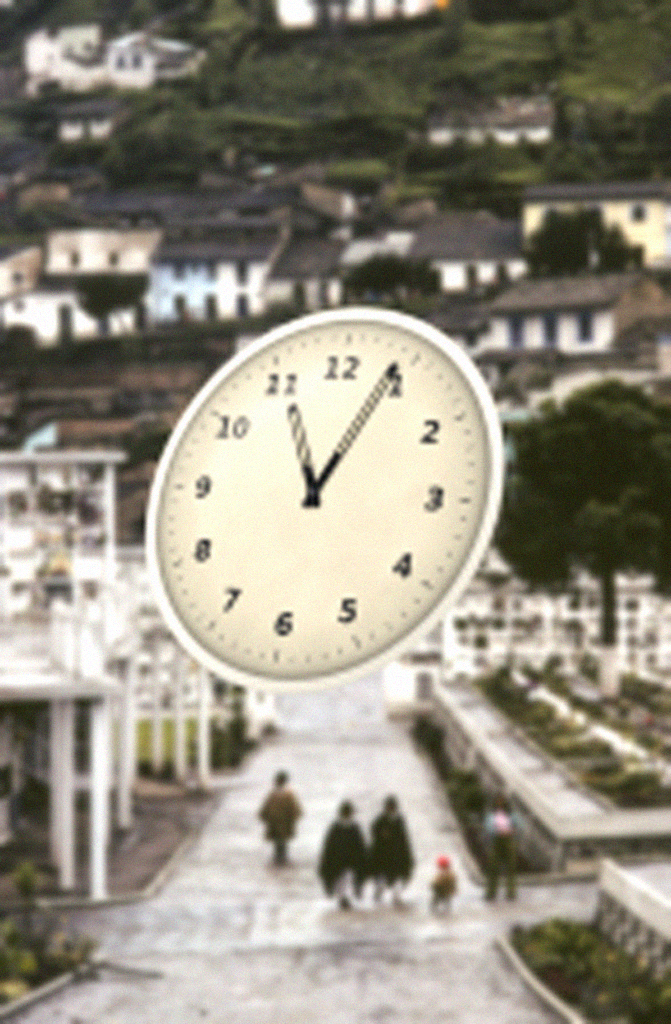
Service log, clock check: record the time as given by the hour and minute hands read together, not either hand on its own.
11:04
